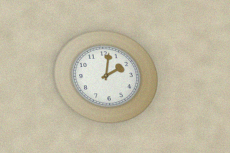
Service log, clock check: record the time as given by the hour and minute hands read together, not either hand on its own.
2:02
